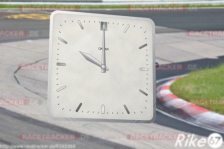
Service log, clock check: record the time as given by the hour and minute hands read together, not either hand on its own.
10:00
